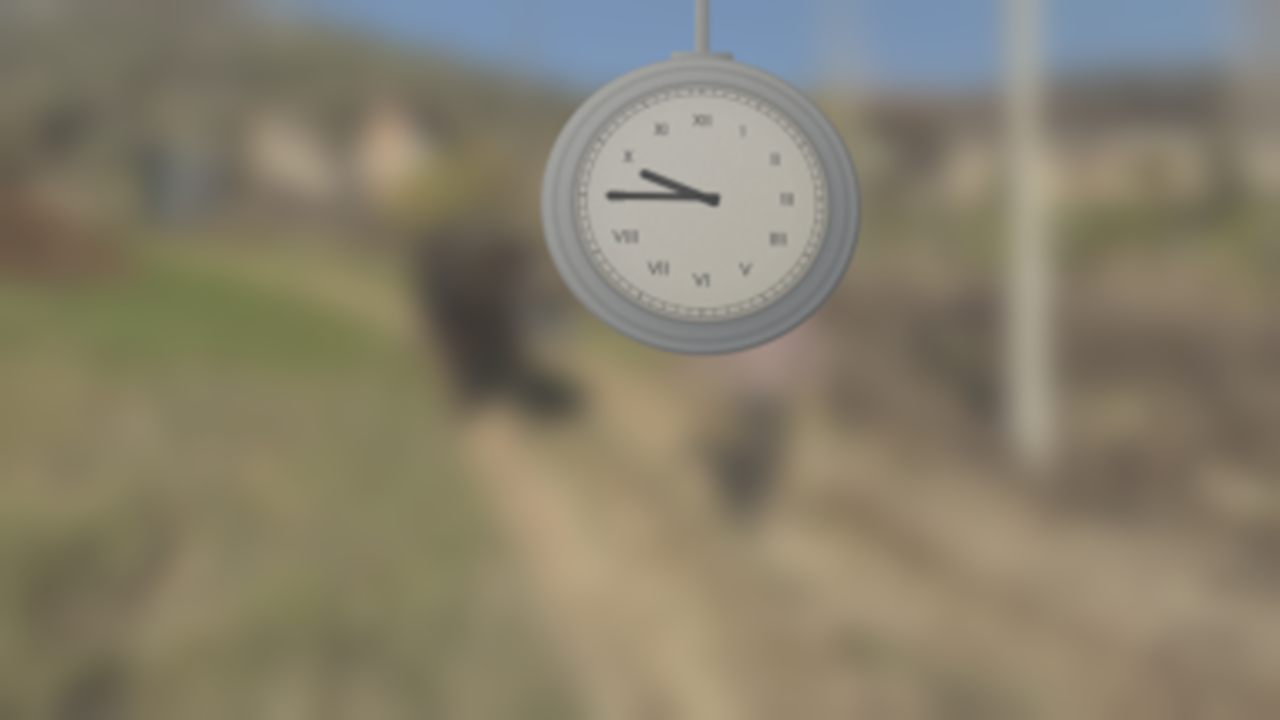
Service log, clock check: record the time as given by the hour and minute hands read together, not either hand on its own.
9:45
